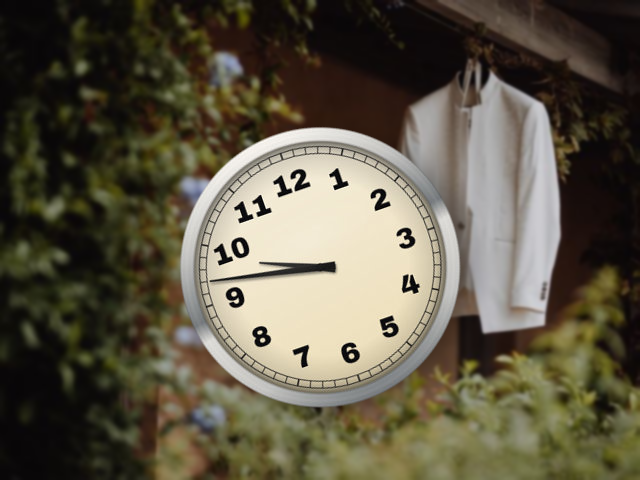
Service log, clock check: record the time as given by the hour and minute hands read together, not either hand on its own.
9:47
